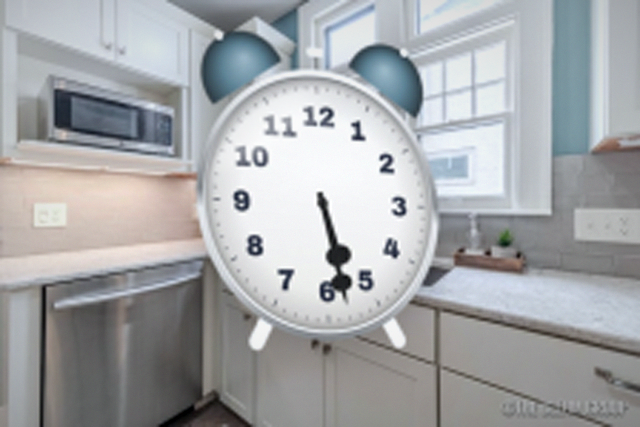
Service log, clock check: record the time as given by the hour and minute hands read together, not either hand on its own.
5:28
